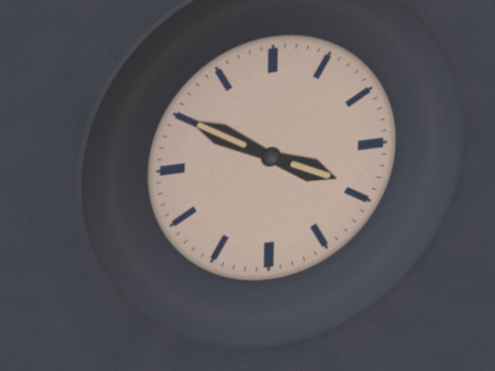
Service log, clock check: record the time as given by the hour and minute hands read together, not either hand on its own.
3:50
